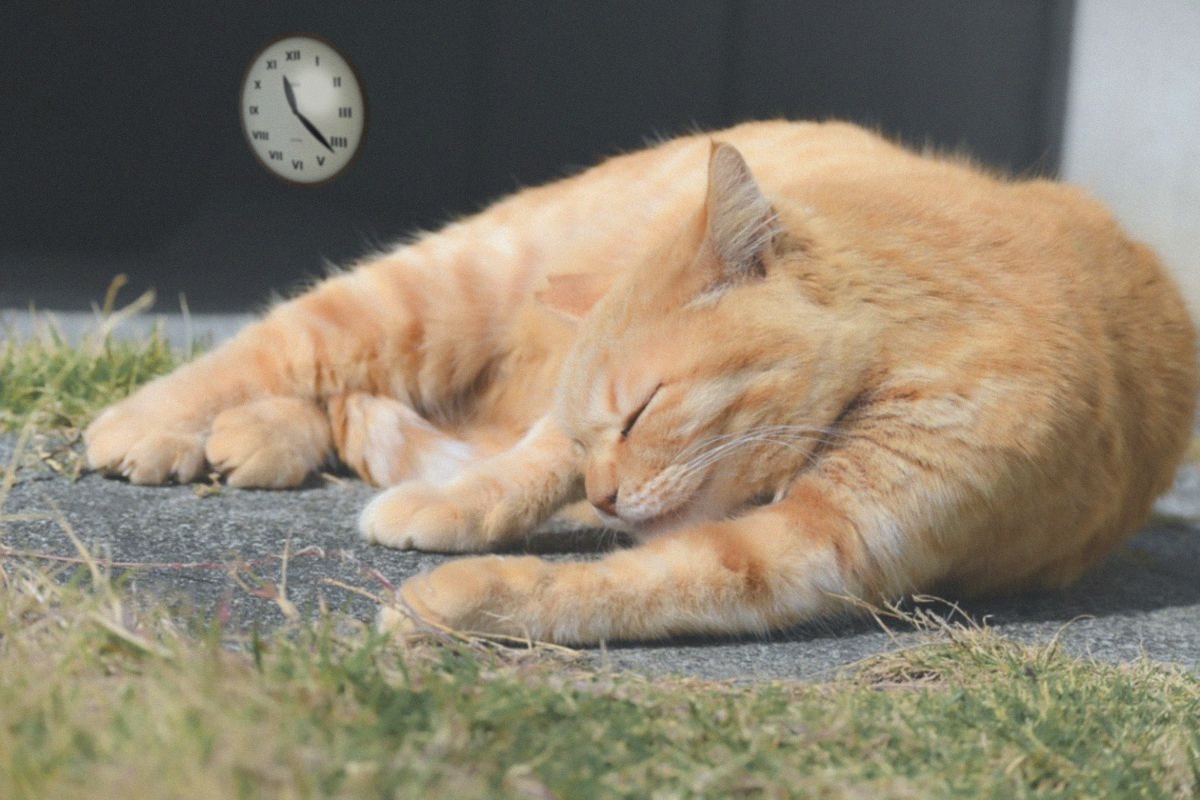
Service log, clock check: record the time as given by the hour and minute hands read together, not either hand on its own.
11:22
